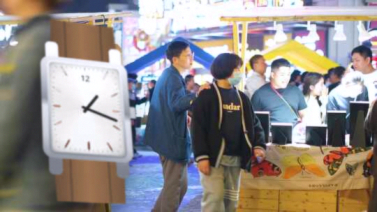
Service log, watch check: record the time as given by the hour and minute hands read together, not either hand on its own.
1:18
